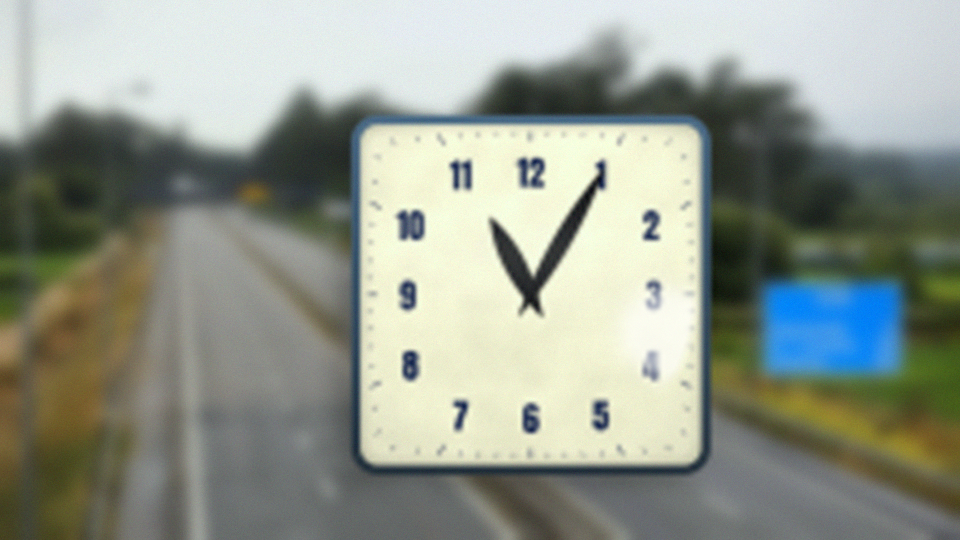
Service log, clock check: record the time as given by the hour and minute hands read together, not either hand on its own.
11:05
